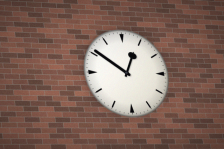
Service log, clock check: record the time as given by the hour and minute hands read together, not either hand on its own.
12:51
